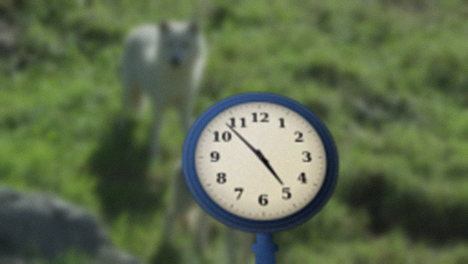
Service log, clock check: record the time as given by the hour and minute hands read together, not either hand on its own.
4:53
